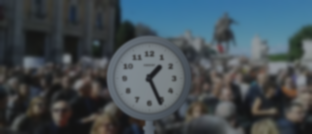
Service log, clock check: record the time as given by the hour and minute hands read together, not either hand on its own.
1:26
